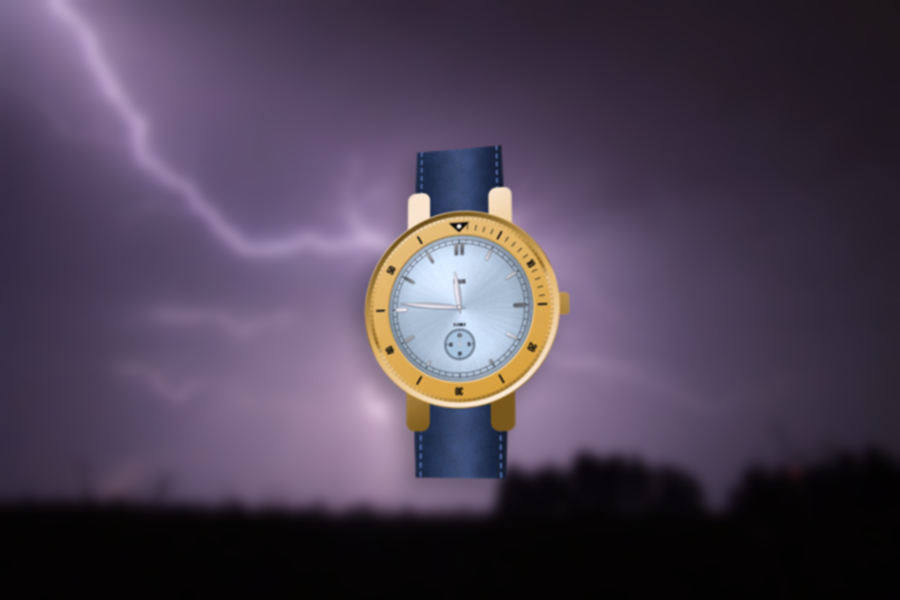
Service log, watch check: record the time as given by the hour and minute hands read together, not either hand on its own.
11:46
